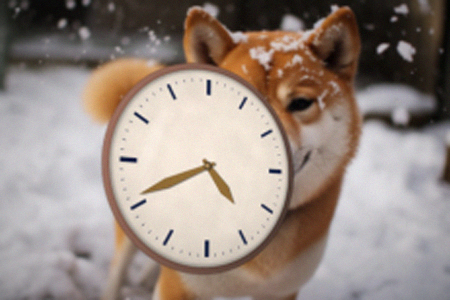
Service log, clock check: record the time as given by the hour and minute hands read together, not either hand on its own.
4:41
